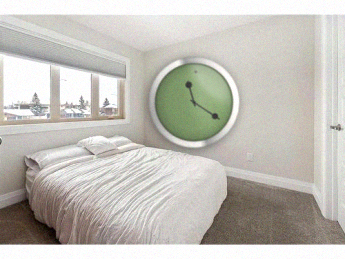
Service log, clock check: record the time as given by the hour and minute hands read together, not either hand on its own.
11:20
